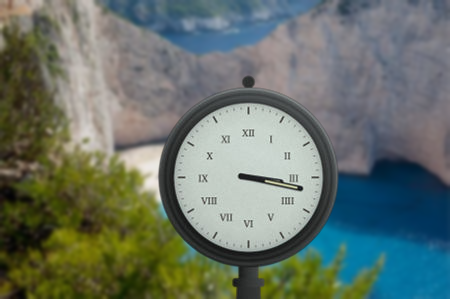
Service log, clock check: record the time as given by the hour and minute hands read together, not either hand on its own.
3:17
